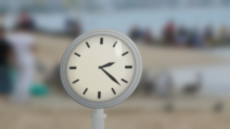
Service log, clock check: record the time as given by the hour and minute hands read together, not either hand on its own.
2:22
